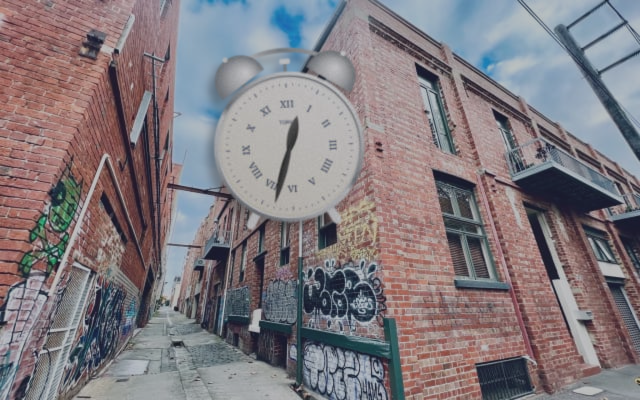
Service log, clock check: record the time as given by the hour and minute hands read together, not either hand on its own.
12:33
